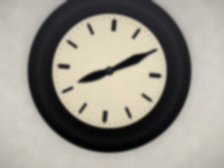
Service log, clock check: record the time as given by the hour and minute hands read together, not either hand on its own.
8:10
